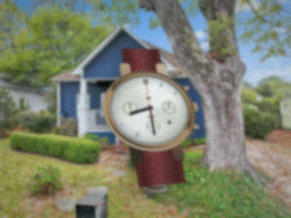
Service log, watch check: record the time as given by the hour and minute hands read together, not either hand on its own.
8:30
